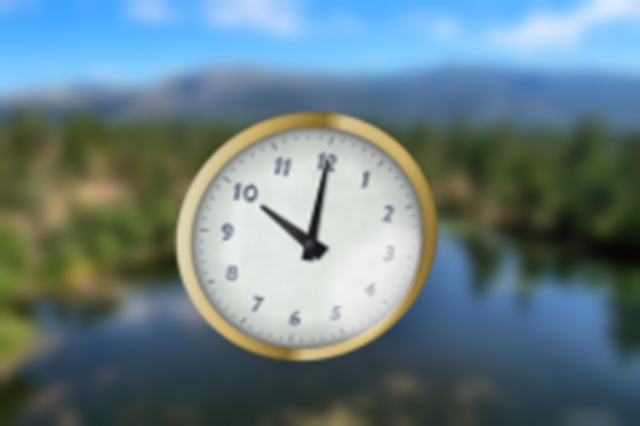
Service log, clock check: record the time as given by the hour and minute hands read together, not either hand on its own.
10:00
